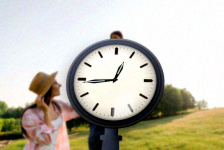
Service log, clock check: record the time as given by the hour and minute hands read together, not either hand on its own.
12:44
